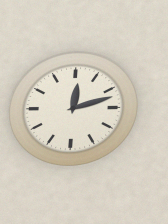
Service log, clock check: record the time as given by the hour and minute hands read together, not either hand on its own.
12:12
